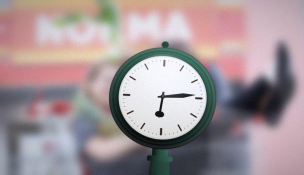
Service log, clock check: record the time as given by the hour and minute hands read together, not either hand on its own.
6:14
